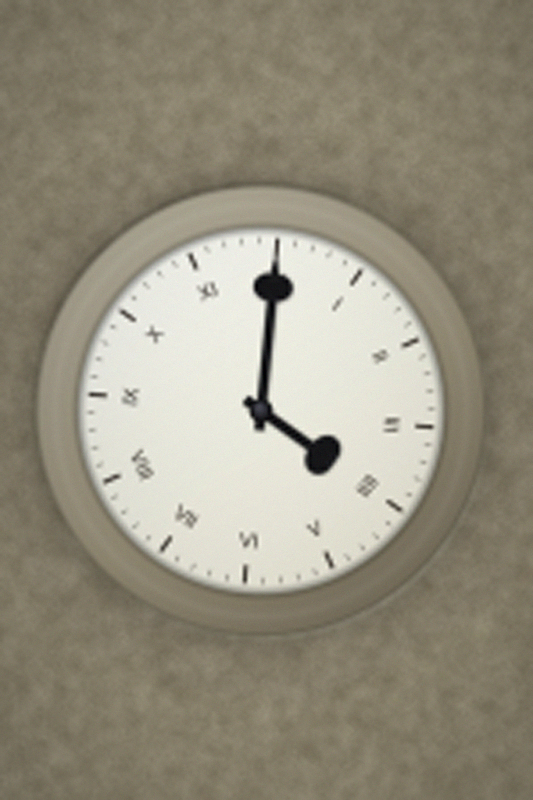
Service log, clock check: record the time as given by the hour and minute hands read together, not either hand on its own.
4:00
